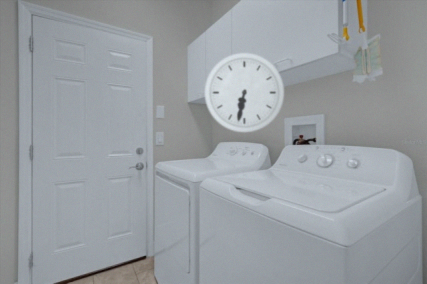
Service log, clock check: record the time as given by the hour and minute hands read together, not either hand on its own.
6:32
